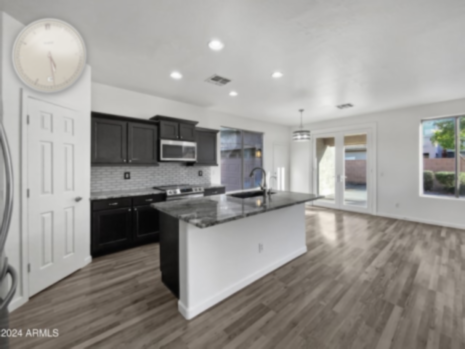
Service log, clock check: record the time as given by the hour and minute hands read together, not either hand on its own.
5:29
